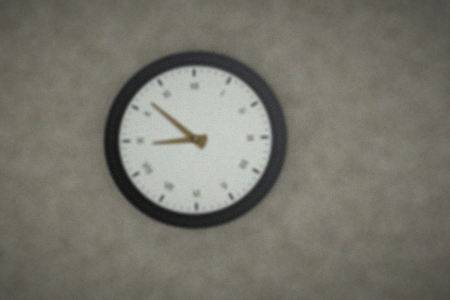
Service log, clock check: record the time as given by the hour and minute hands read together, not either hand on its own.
8:52
